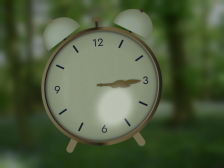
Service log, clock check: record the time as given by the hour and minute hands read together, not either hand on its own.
3:15
